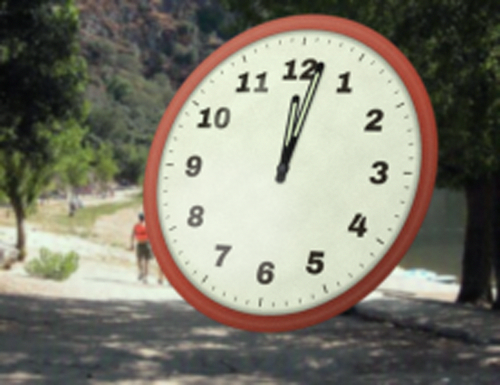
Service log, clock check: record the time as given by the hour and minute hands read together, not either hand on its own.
12:02
